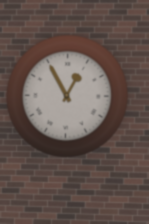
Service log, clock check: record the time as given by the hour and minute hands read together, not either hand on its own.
12:55
